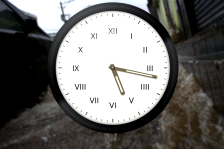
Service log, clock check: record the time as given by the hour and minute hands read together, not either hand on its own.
5:17
